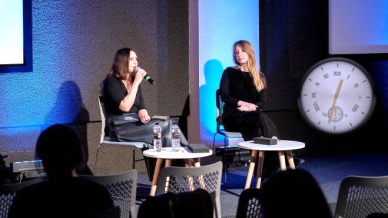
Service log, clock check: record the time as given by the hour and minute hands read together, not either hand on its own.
12:32
